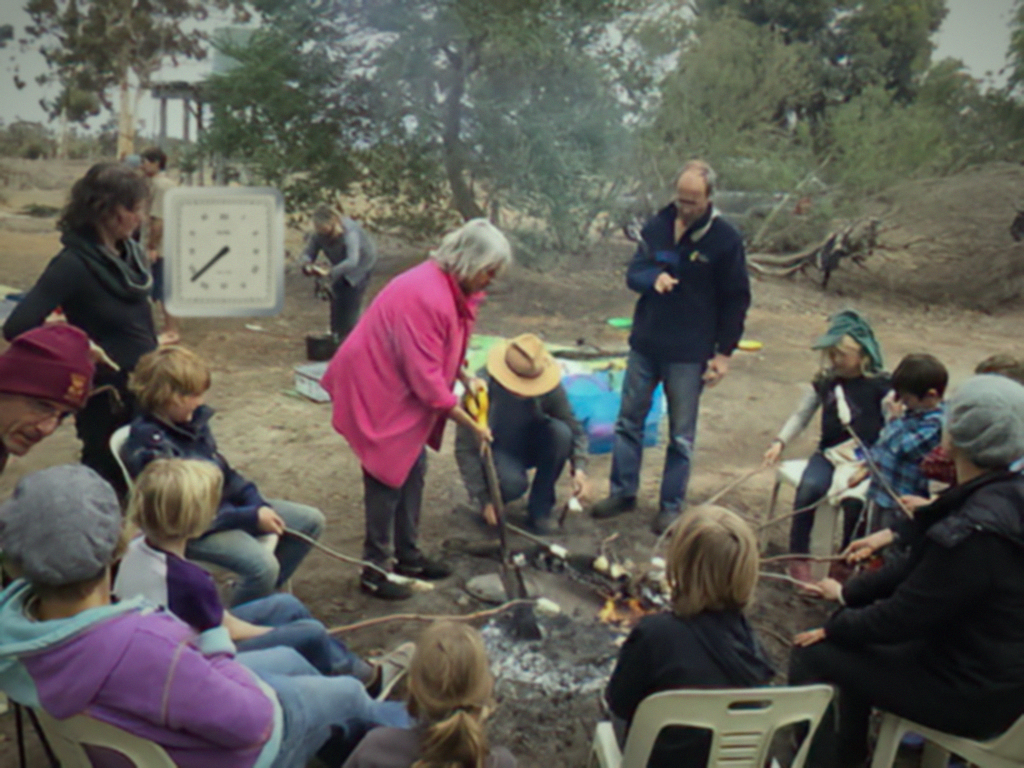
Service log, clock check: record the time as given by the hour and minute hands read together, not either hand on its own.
7:38
